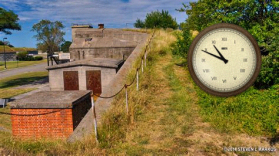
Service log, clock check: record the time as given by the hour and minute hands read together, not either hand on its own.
10:49
